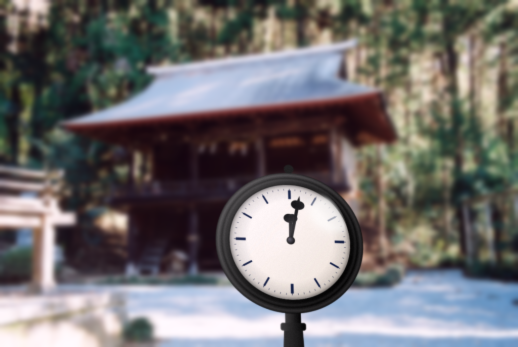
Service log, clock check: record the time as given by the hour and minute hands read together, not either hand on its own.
12:02
